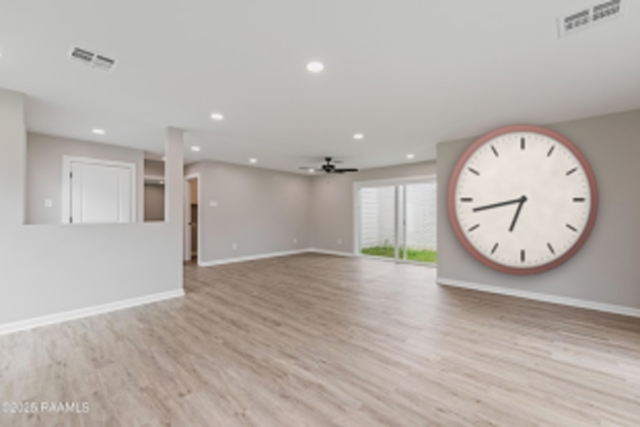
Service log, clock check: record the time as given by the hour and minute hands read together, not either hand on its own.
6:43
